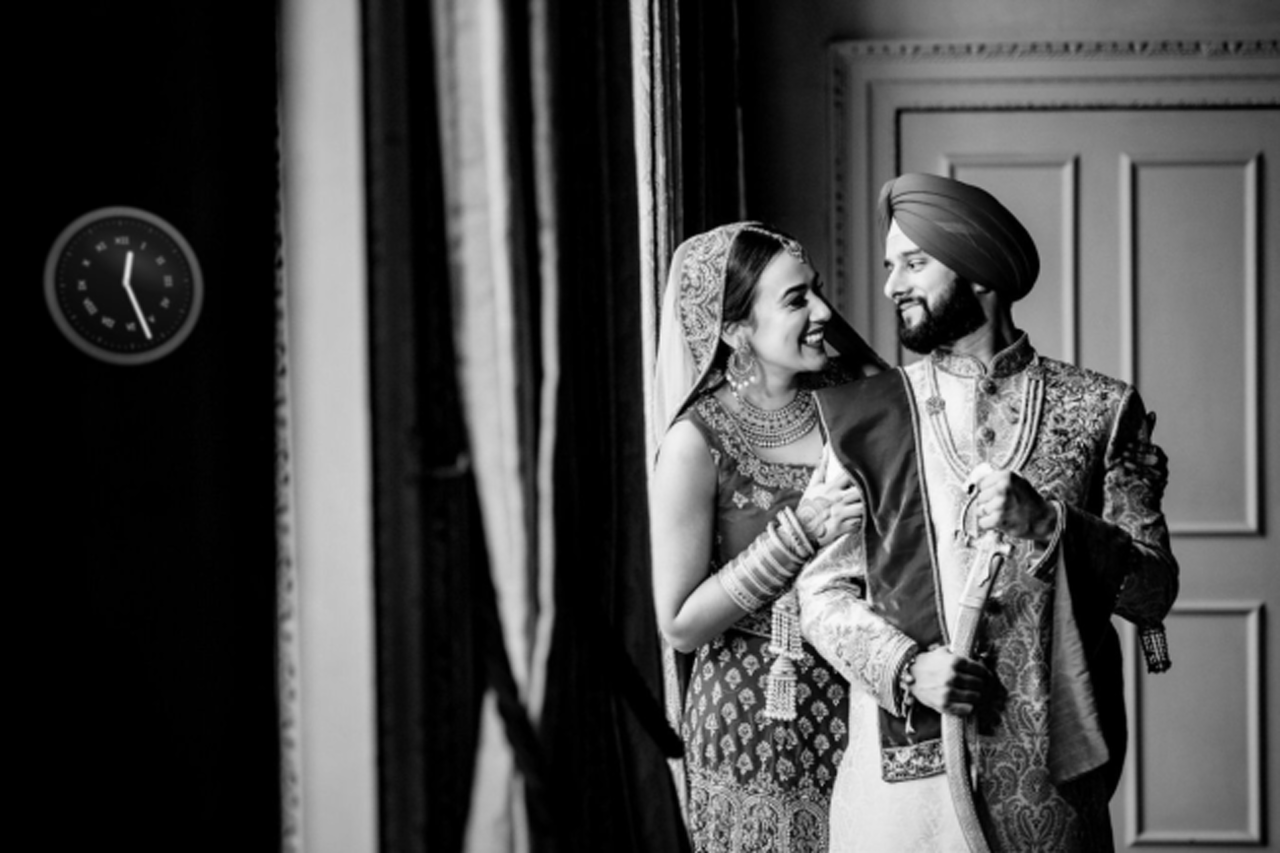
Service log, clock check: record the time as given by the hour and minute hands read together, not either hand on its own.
12:27
